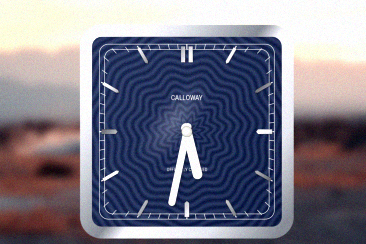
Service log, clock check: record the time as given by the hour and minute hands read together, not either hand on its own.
5:32
